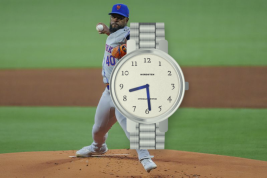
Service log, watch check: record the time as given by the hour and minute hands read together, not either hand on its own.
8:29
